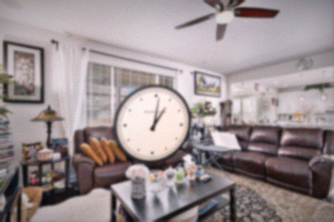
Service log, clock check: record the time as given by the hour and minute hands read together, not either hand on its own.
1:01
